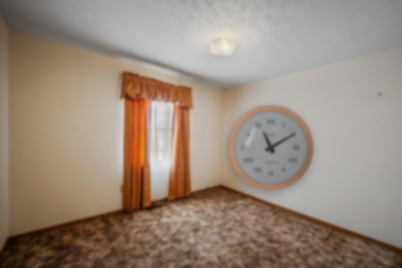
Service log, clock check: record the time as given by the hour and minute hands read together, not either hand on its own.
11:10
